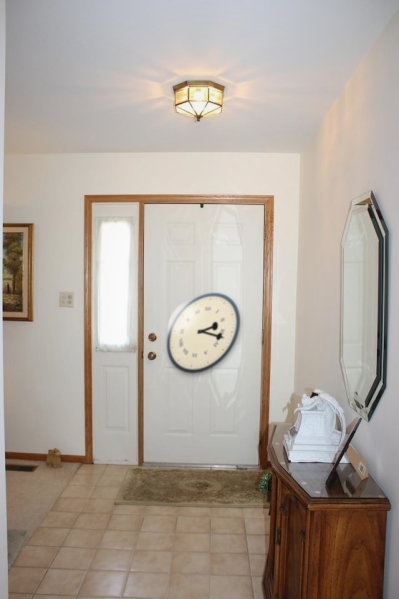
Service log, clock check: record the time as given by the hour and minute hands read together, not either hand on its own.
2:17
